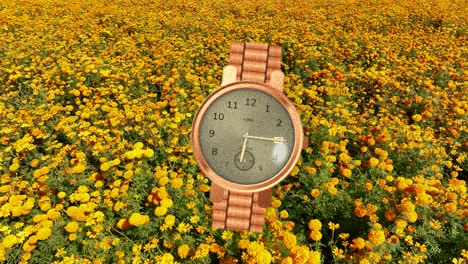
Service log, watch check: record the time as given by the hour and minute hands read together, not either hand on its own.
6:15
